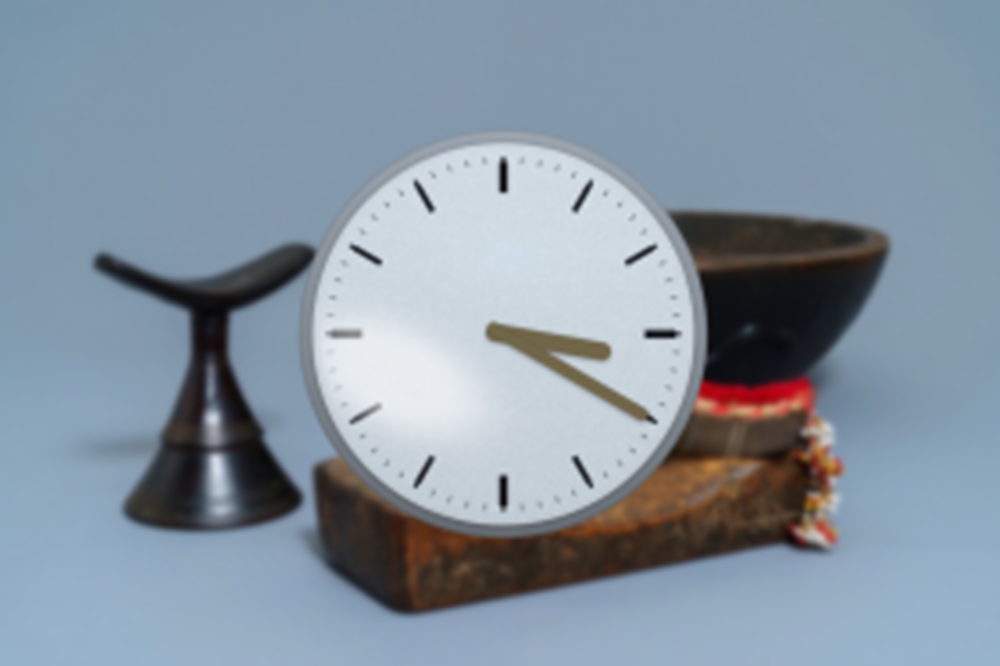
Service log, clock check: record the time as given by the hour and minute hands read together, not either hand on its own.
3:20
